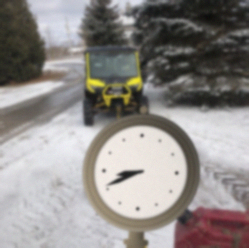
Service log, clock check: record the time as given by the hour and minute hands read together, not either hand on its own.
8:41
